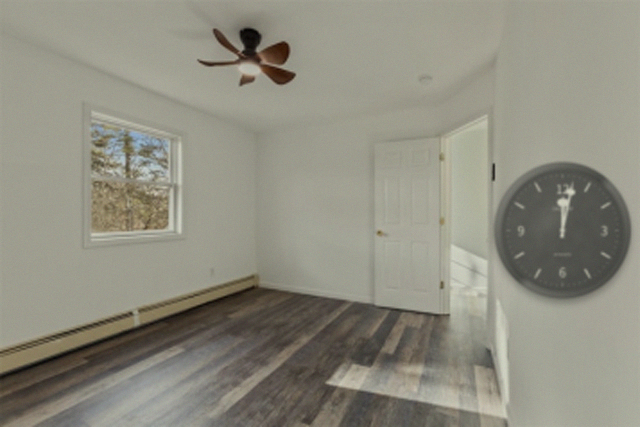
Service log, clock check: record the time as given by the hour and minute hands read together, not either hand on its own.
12:02
